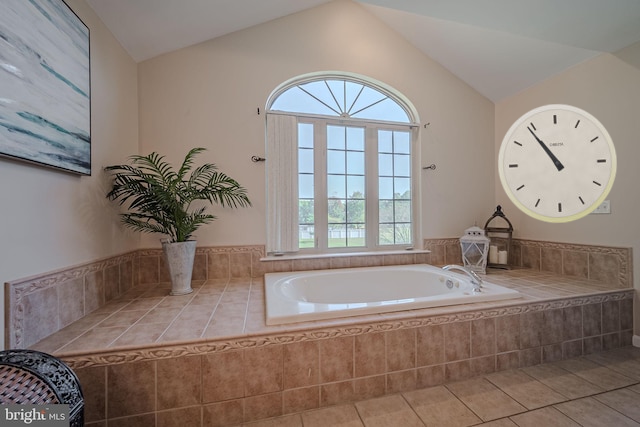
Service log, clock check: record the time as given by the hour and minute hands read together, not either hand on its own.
10:54
